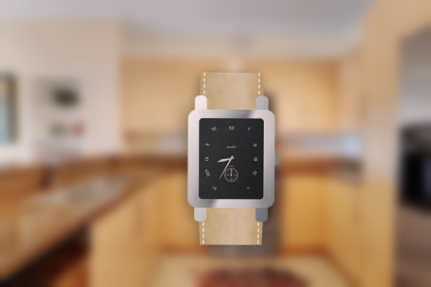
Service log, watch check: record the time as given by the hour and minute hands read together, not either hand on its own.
8:35
